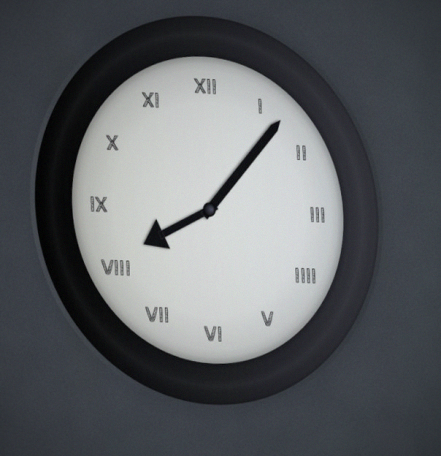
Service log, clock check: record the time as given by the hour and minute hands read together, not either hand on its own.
8:07
